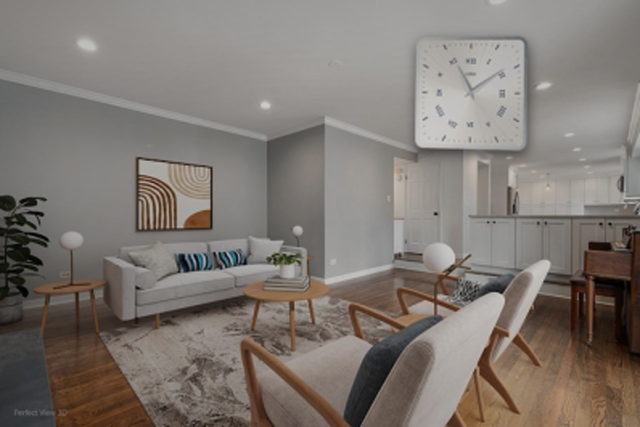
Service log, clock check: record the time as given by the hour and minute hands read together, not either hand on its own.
11:09
